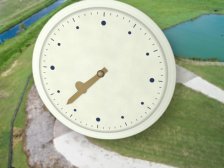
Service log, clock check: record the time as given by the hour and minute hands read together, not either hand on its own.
7:37
